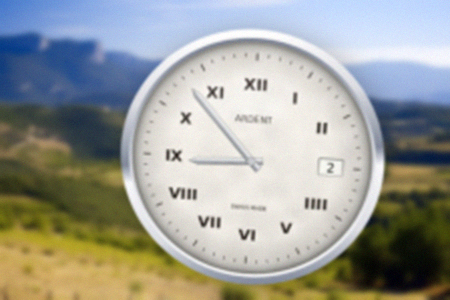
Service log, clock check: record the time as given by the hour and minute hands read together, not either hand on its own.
8:53
